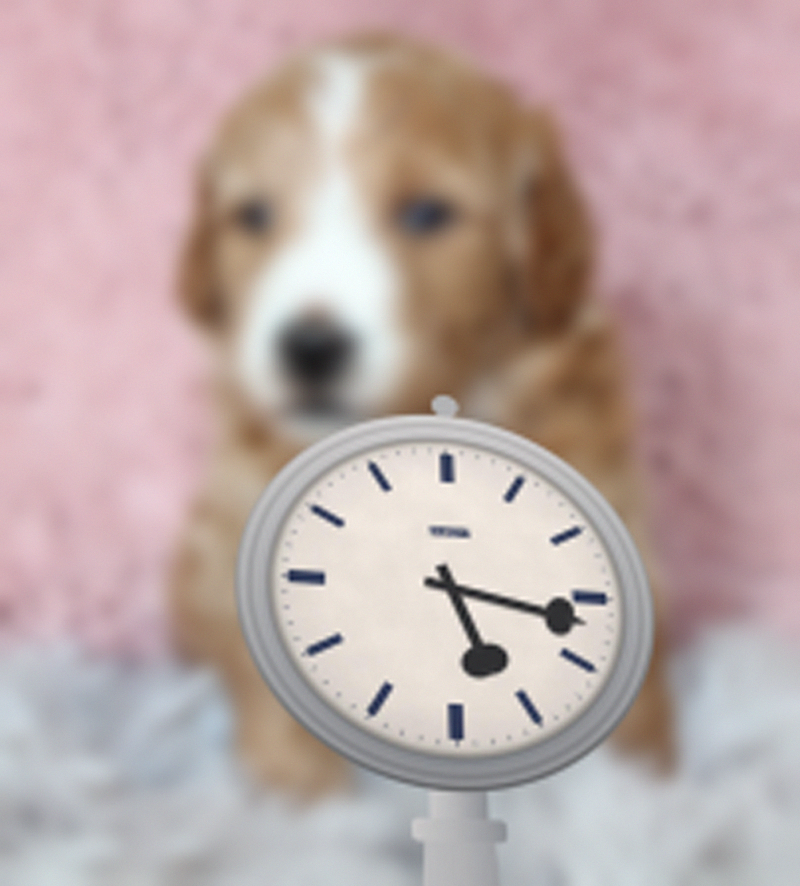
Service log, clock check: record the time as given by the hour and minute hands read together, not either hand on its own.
5:17
